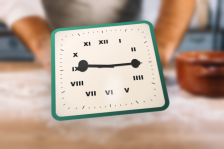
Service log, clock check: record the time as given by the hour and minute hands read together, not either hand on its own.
9:15
